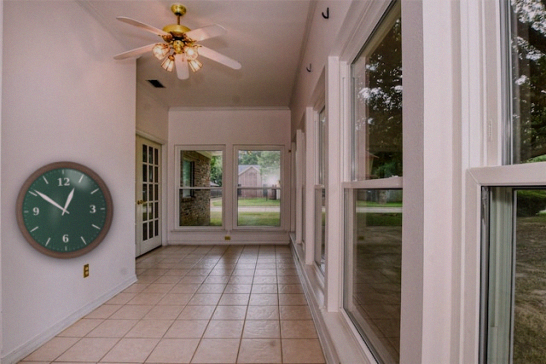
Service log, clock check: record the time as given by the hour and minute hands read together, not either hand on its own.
12:51
